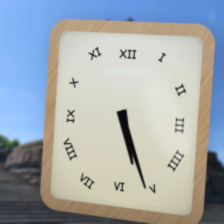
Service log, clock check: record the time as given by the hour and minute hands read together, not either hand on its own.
5:26
